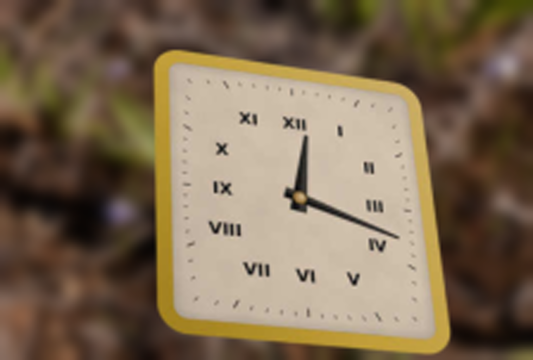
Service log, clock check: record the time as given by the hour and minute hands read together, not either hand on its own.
12:18
